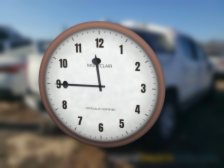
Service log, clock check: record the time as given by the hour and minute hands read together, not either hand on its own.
11:45
